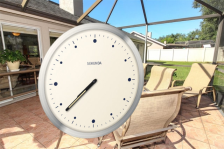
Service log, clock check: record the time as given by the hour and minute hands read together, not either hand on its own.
7:38
